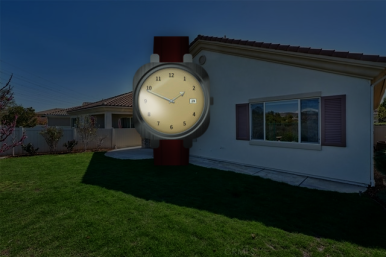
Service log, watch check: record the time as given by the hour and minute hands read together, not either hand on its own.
1:49
